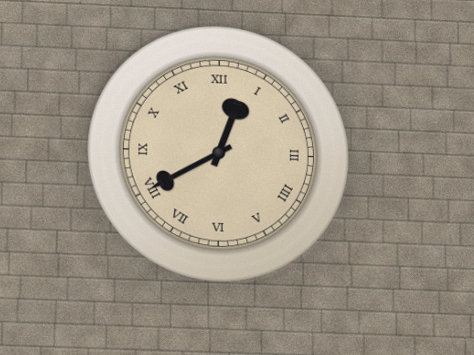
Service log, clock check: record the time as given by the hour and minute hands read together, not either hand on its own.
12:40
